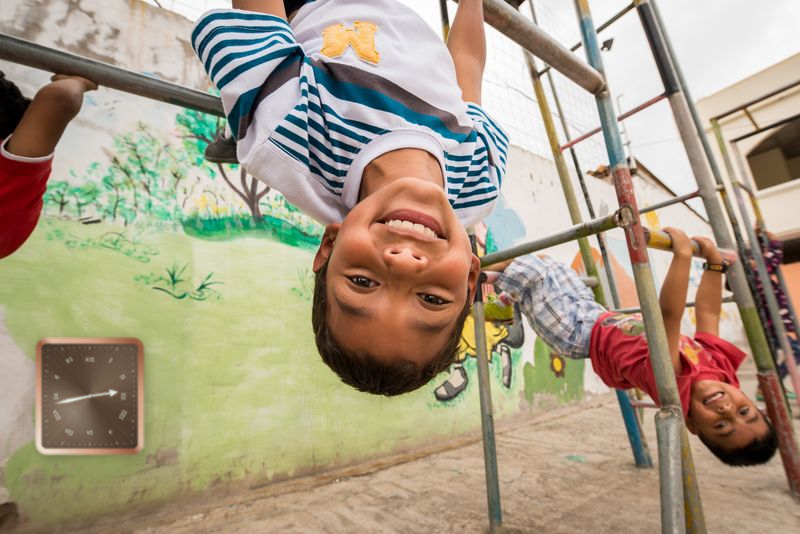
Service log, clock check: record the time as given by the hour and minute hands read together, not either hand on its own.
2:43
